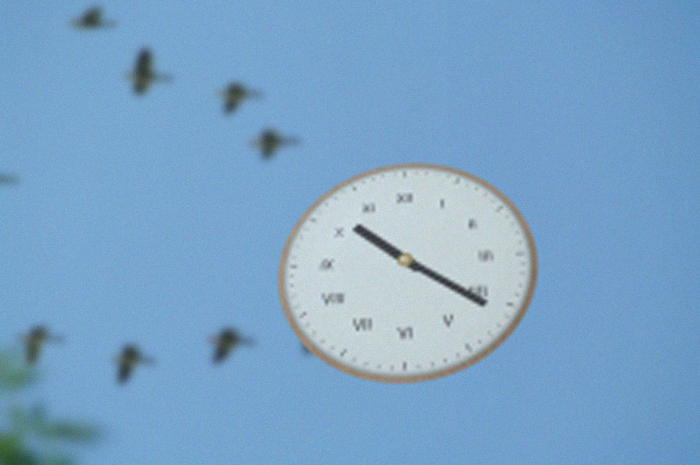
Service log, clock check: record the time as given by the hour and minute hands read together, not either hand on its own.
10:21
